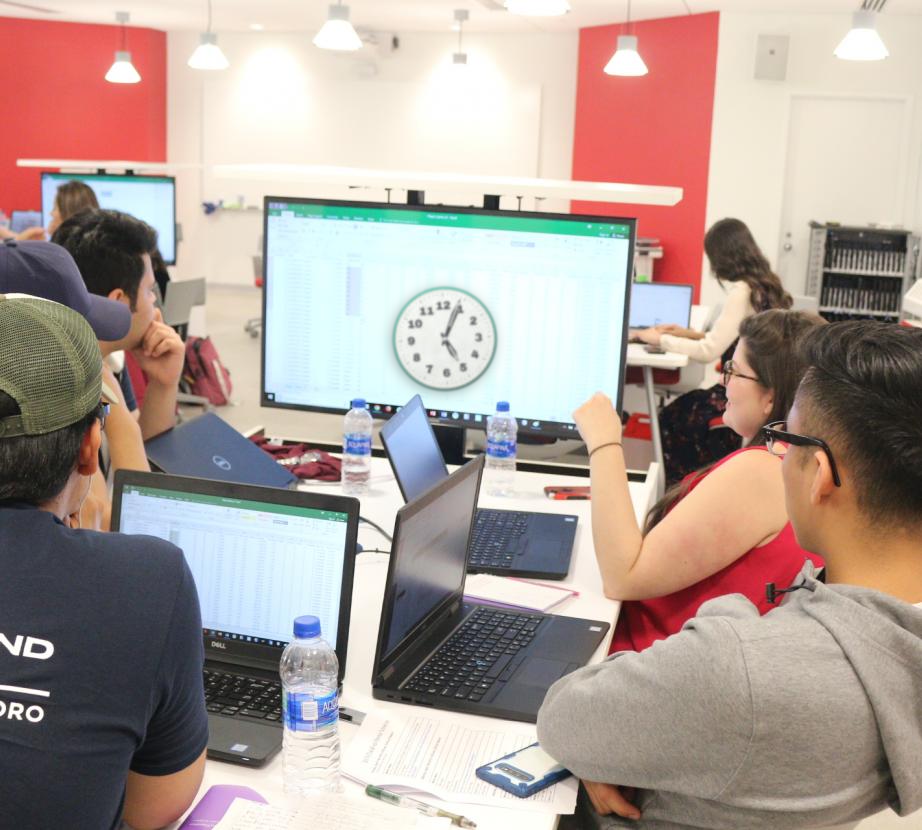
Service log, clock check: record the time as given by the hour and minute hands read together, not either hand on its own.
5:04
